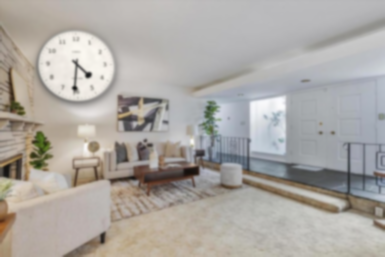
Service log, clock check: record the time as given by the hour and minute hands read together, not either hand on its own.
4:31
